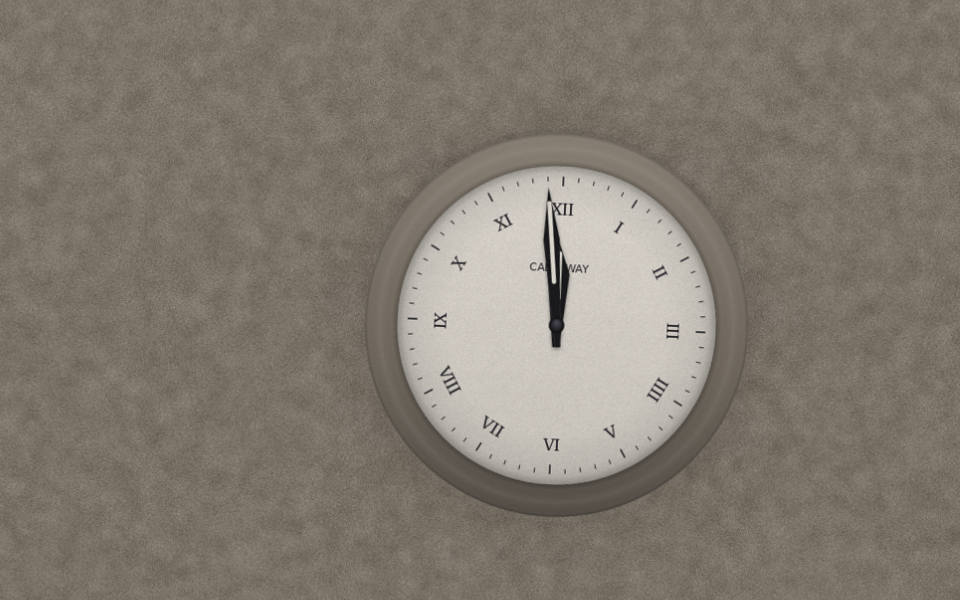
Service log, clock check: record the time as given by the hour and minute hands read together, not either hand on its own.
11:59
